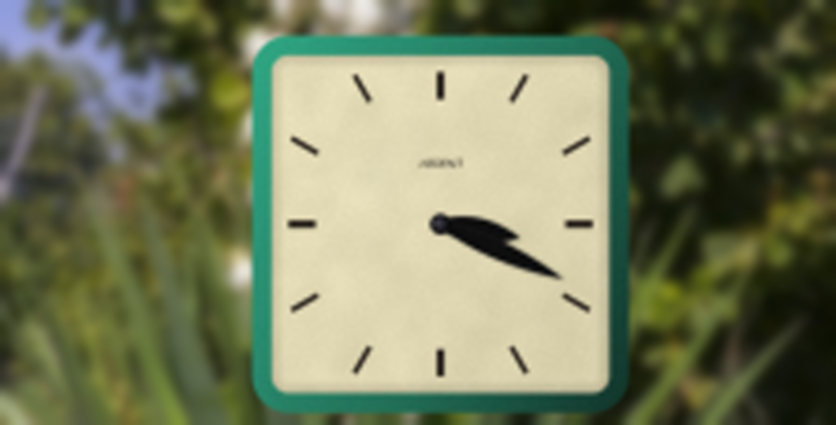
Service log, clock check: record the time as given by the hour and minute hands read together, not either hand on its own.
3:19
